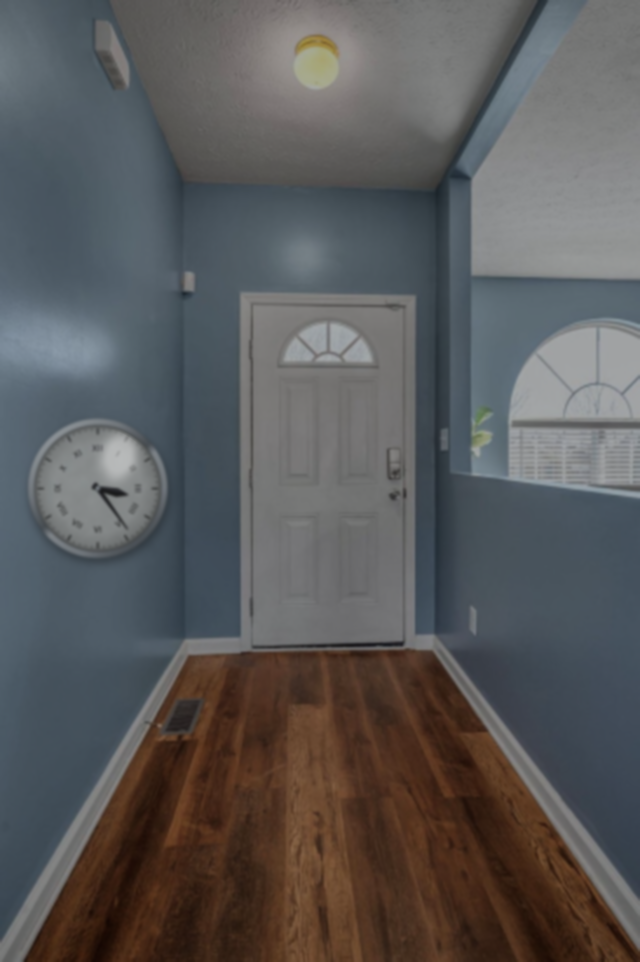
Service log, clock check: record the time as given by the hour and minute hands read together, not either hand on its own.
3:24
